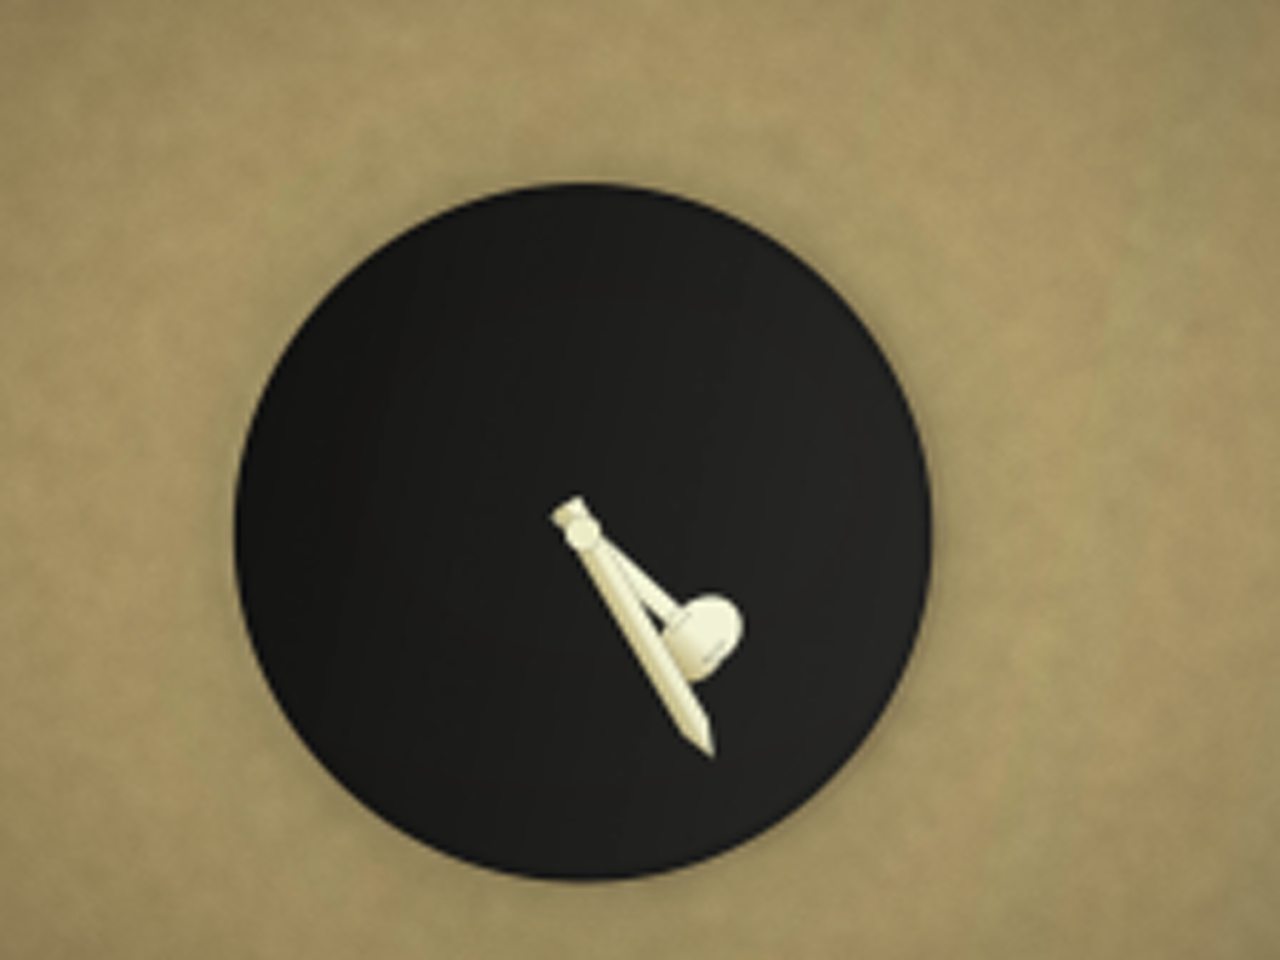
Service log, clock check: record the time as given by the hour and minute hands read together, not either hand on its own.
4:25
